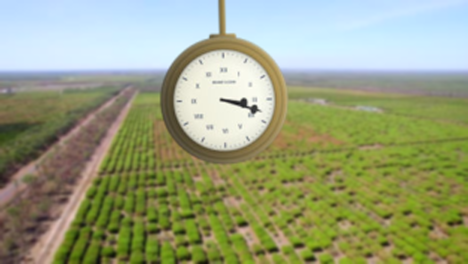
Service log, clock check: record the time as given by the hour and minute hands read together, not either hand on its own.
3:18
